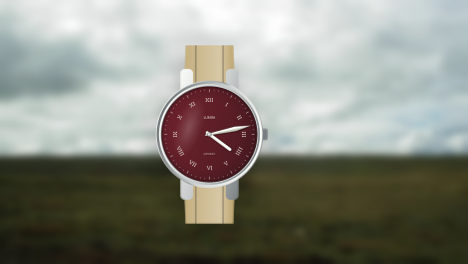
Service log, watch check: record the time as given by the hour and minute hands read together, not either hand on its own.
4:13
